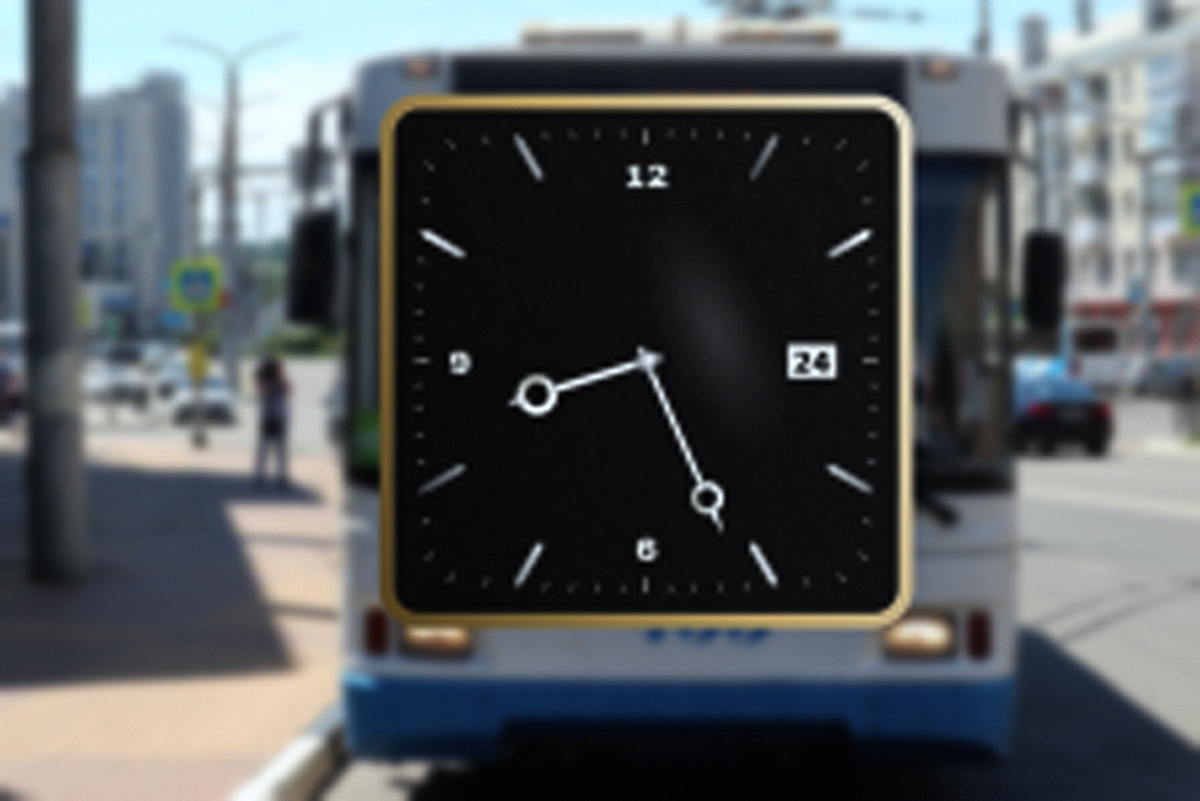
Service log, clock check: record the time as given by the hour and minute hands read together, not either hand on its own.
8:26
